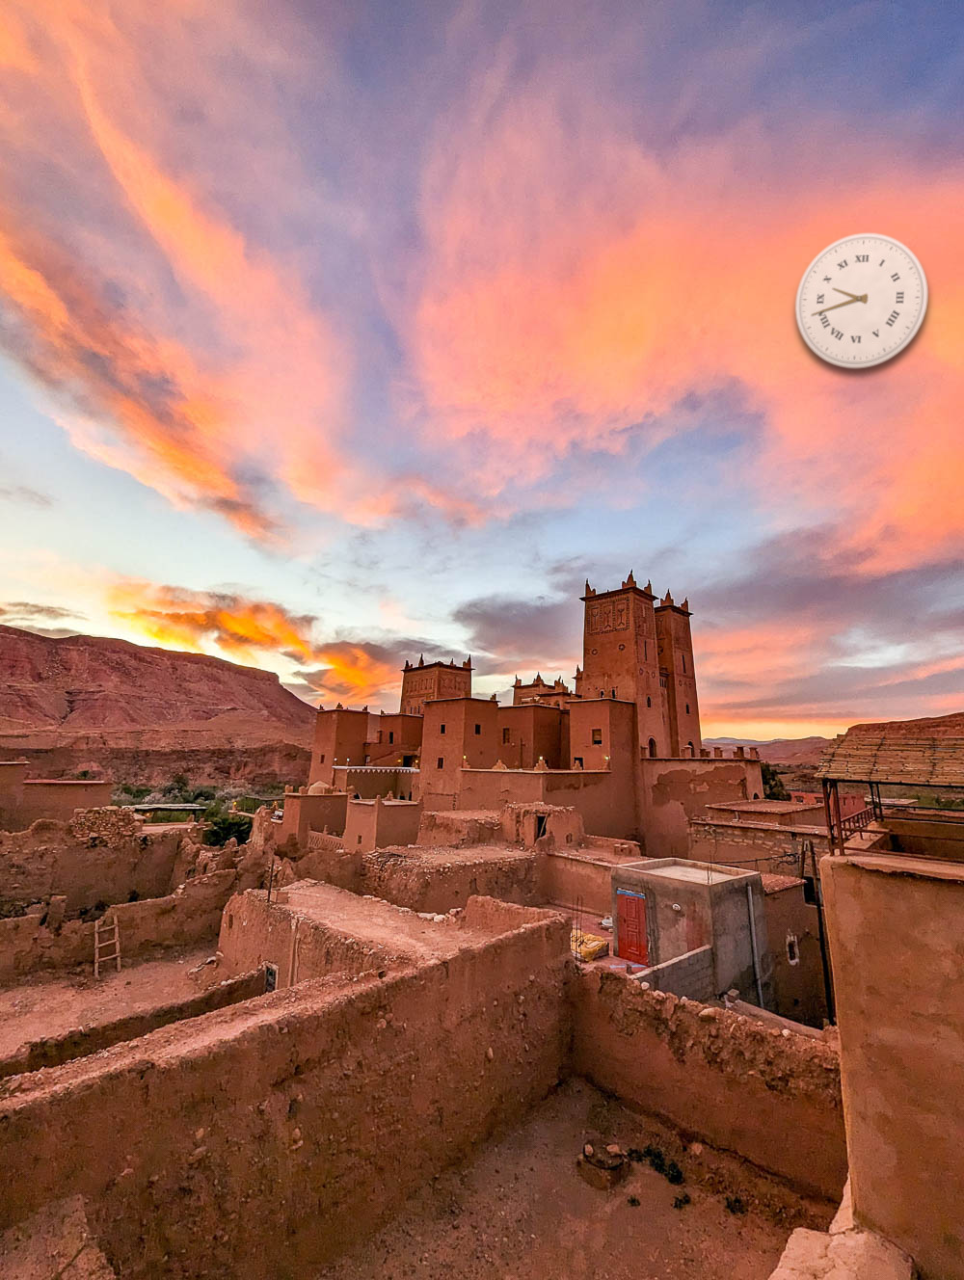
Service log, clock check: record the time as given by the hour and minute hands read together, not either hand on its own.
9:42
